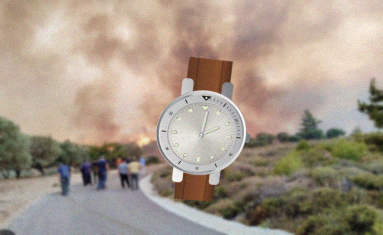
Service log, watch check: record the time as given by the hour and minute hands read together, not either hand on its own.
2:01
